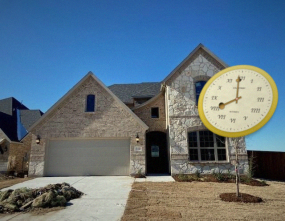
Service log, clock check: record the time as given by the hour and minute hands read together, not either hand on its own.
7:59
